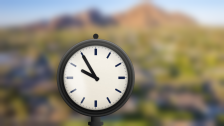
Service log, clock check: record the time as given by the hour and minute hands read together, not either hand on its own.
9:55
